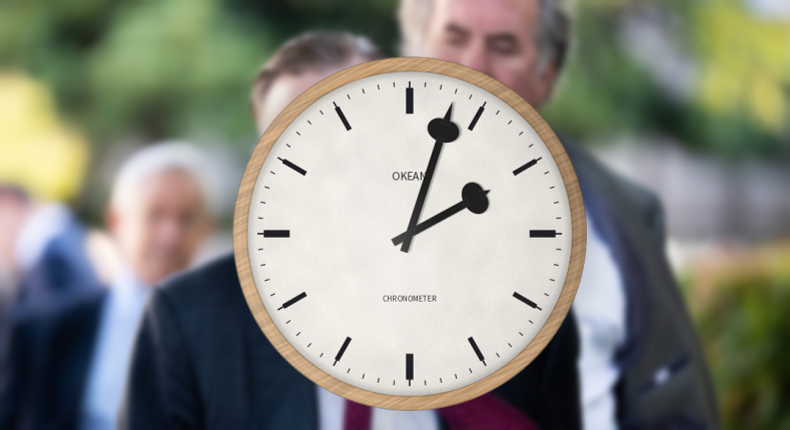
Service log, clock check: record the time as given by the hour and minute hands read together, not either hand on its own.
2:03
